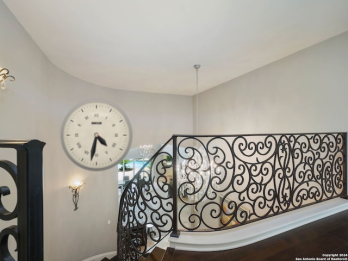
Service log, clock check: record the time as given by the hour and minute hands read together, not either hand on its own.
4:32
